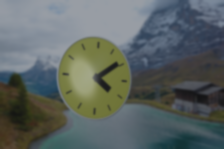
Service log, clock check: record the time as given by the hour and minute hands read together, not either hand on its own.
4:09
